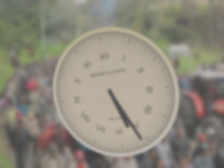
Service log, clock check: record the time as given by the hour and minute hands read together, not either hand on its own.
5:26
